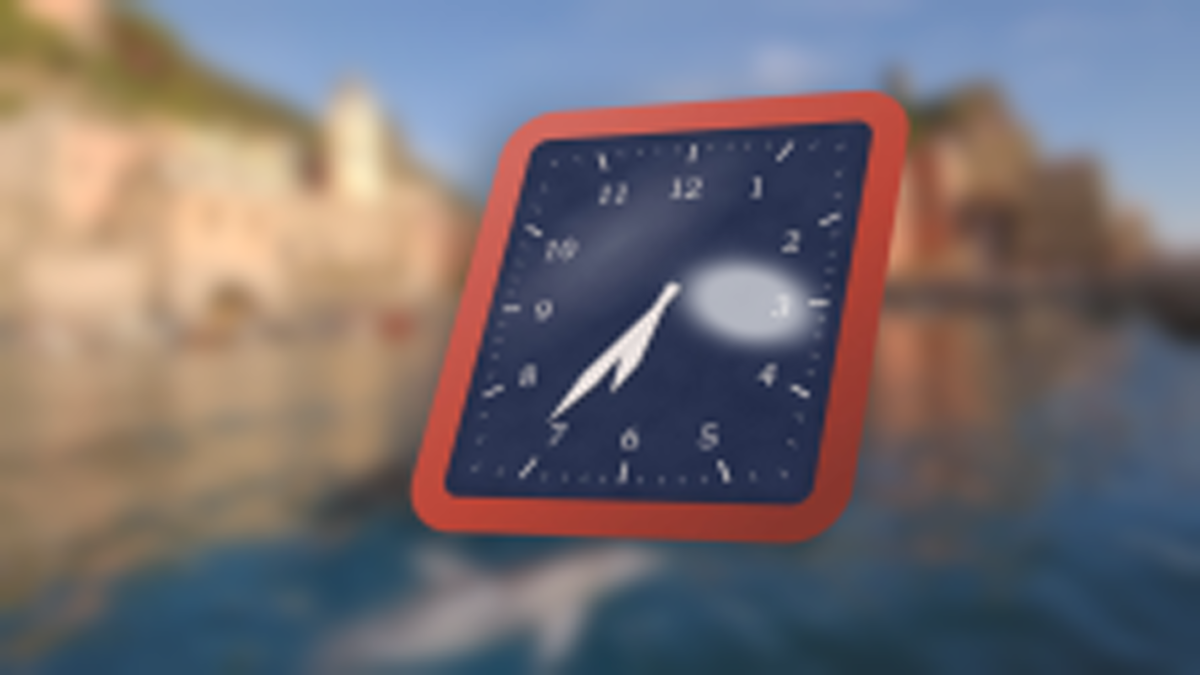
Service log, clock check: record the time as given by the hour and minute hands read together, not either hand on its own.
6:36
